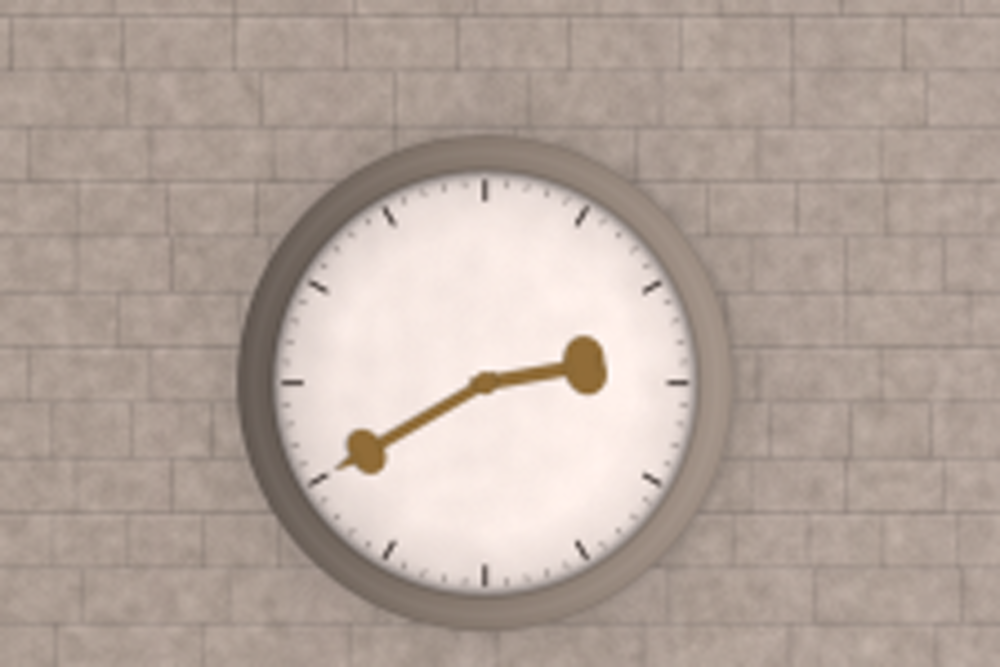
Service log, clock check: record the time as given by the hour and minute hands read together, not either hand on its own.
2:40
